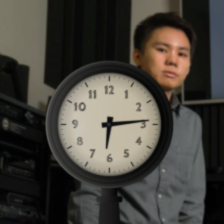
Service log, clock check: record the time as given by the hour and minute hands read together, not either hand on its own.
6:14
